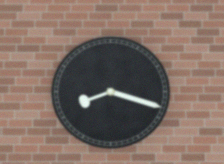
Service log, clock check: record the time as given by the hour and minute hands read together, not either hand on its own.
8:18
